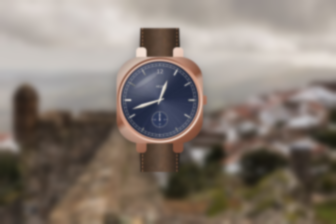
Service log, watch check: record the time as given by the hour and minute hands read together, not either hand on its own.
12:42
